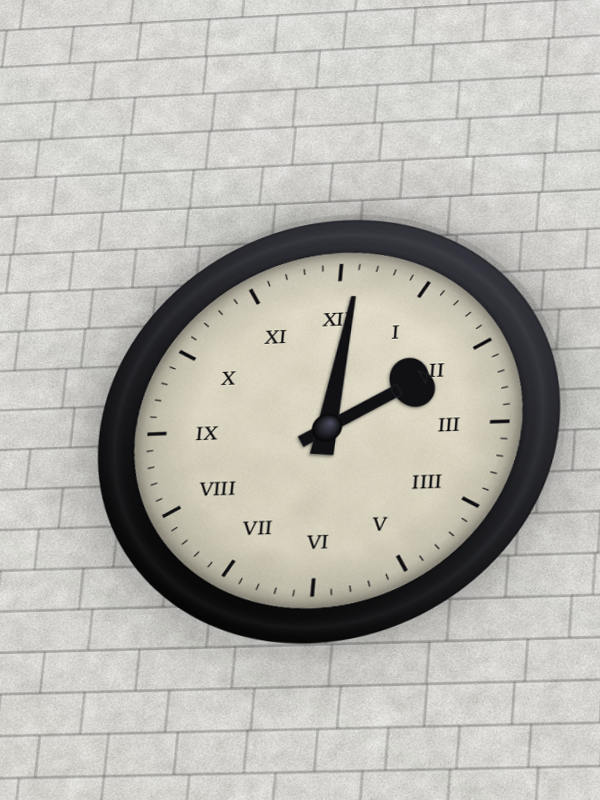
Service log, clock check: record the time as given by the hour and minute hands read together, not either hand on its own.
2:01
